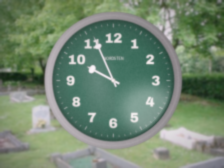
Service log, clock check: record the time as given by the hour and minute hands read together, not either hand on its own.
9:56
